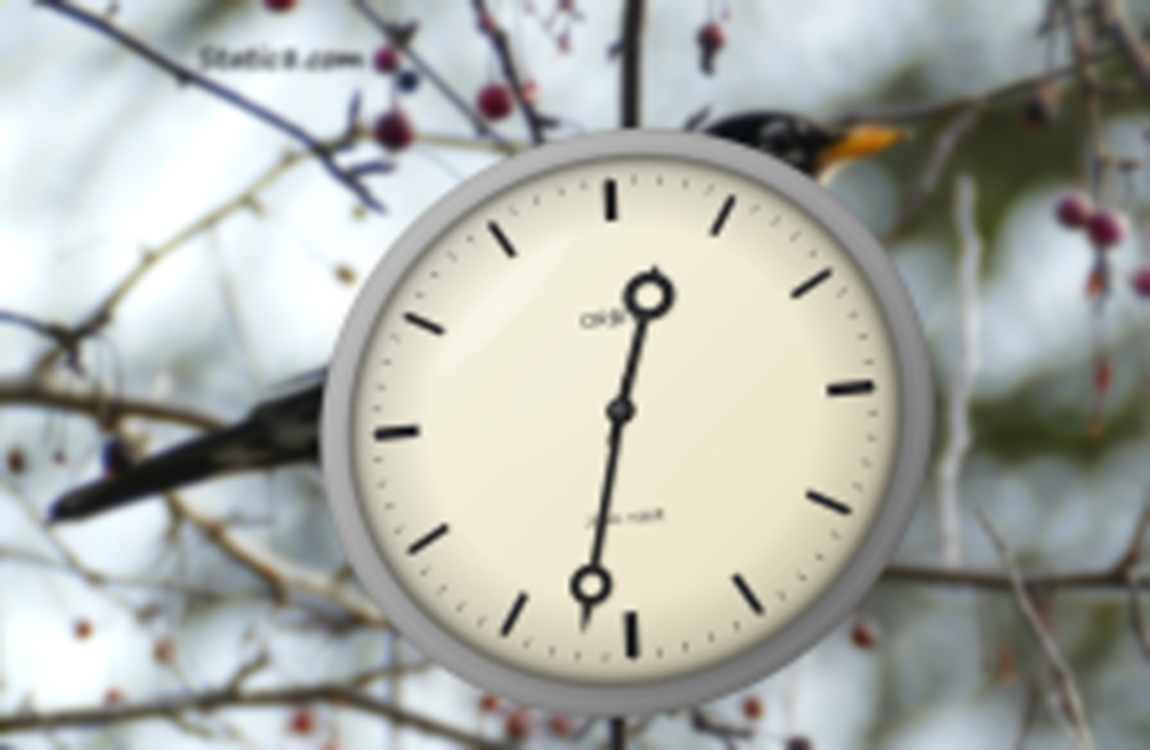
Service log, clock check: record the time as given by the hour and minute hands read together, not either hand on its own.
12:32
